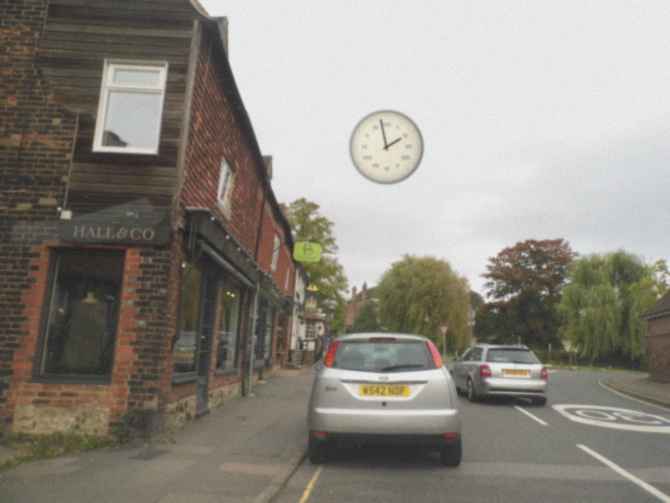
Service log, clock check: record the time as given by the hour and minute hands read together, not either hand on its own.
1:58
